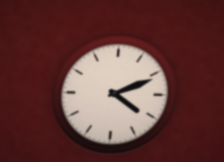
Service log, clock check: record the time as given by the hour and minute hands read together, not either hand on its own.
4:11
